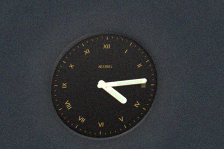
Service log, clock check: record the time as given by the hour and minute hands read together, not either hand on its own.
4:14
